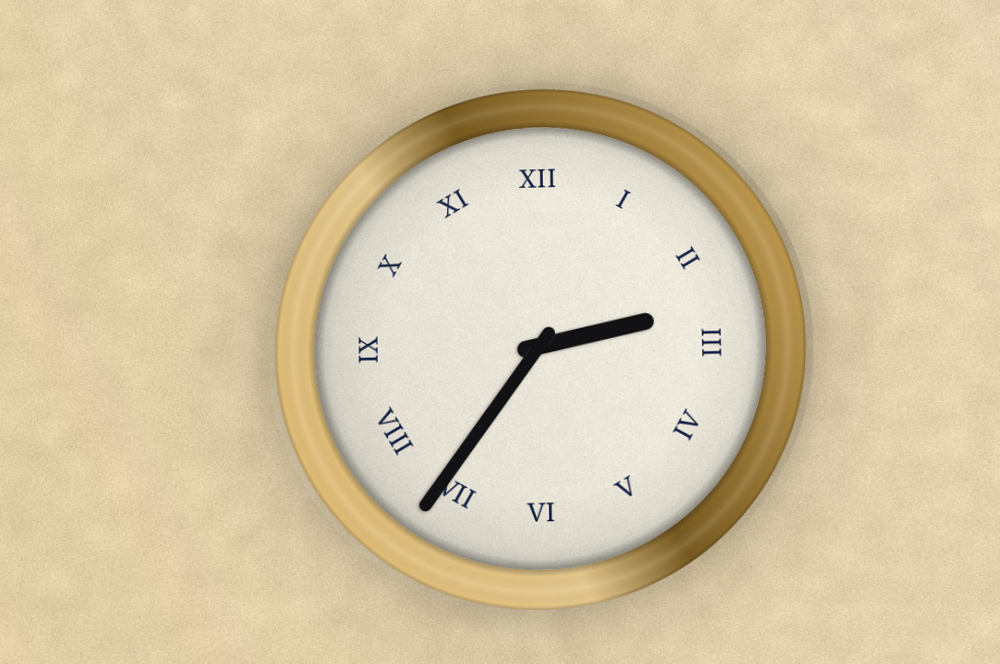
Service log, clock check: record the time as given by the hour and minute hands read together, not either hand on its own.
2:36
